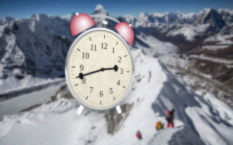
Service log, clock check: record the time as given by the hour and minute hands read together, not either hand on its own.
2:42
